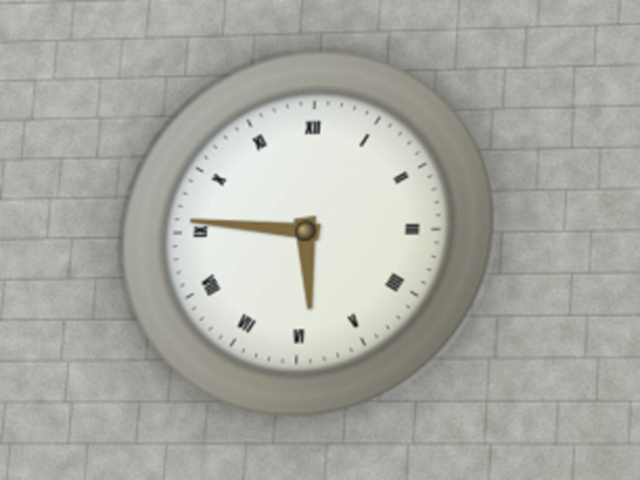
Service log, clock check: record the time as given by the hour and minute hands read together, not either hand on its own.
5:46
